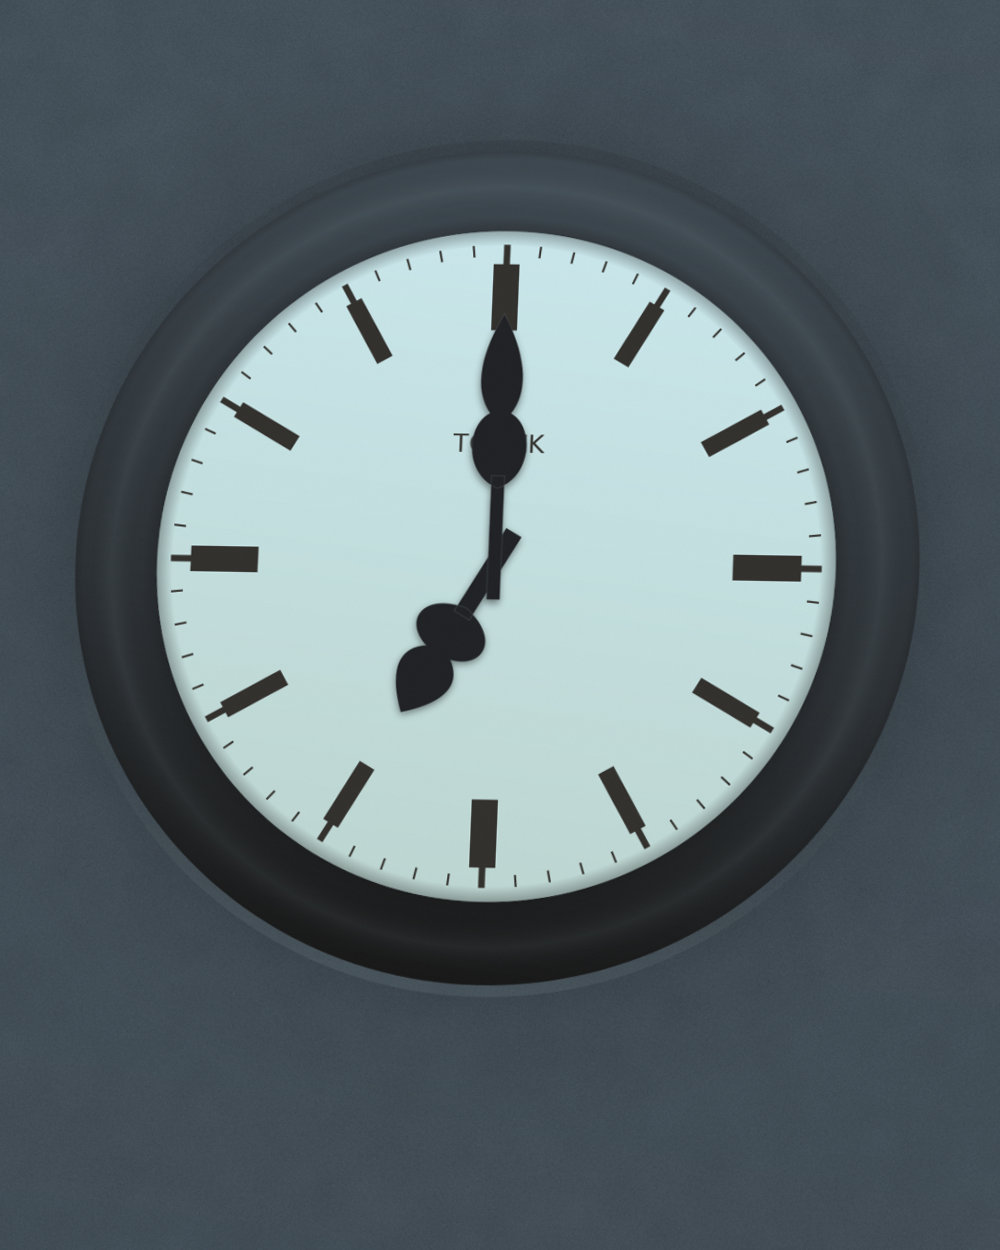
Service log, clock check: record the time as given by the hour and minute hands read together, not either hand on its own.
7:00
